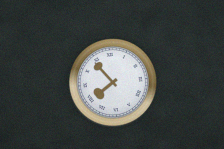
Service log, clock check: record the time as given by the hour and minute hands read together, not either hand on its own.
7:54
